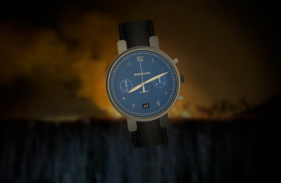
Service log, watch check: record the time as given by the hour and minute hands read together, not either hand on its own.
8:12
